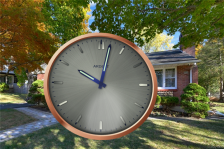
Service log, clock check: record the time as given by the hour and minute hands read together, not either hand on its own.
10:02
